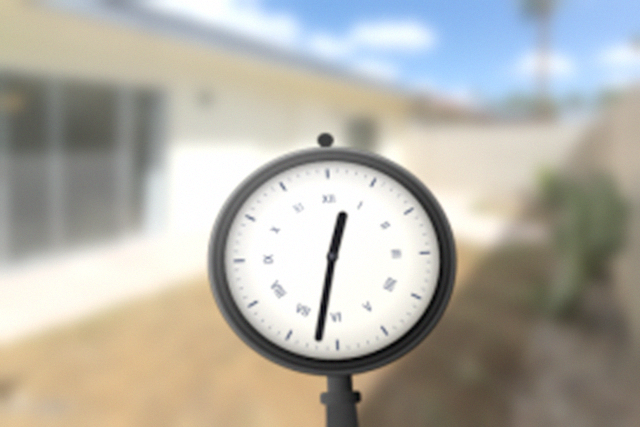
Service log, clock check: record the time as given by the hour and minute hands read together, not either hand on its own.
12:32
